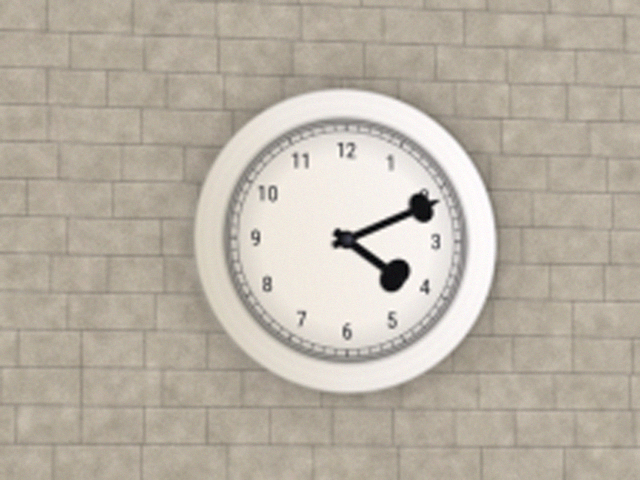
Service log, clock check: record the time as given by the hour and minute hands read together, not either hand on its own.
4:11
